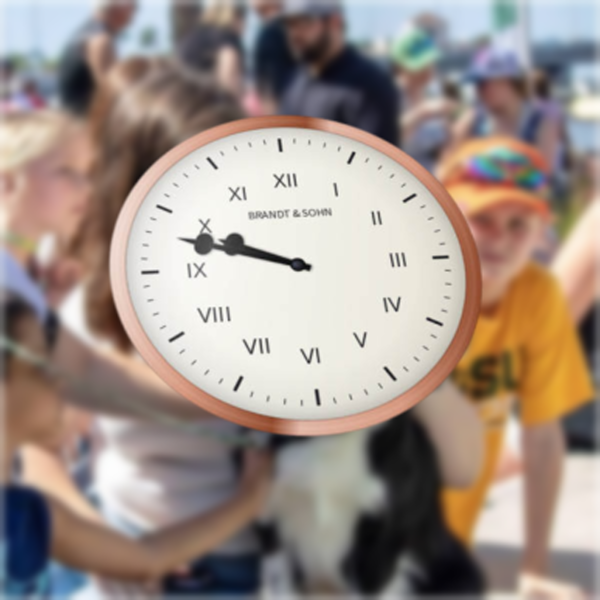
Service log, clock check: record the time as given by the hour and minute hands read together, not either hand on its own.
9:48
